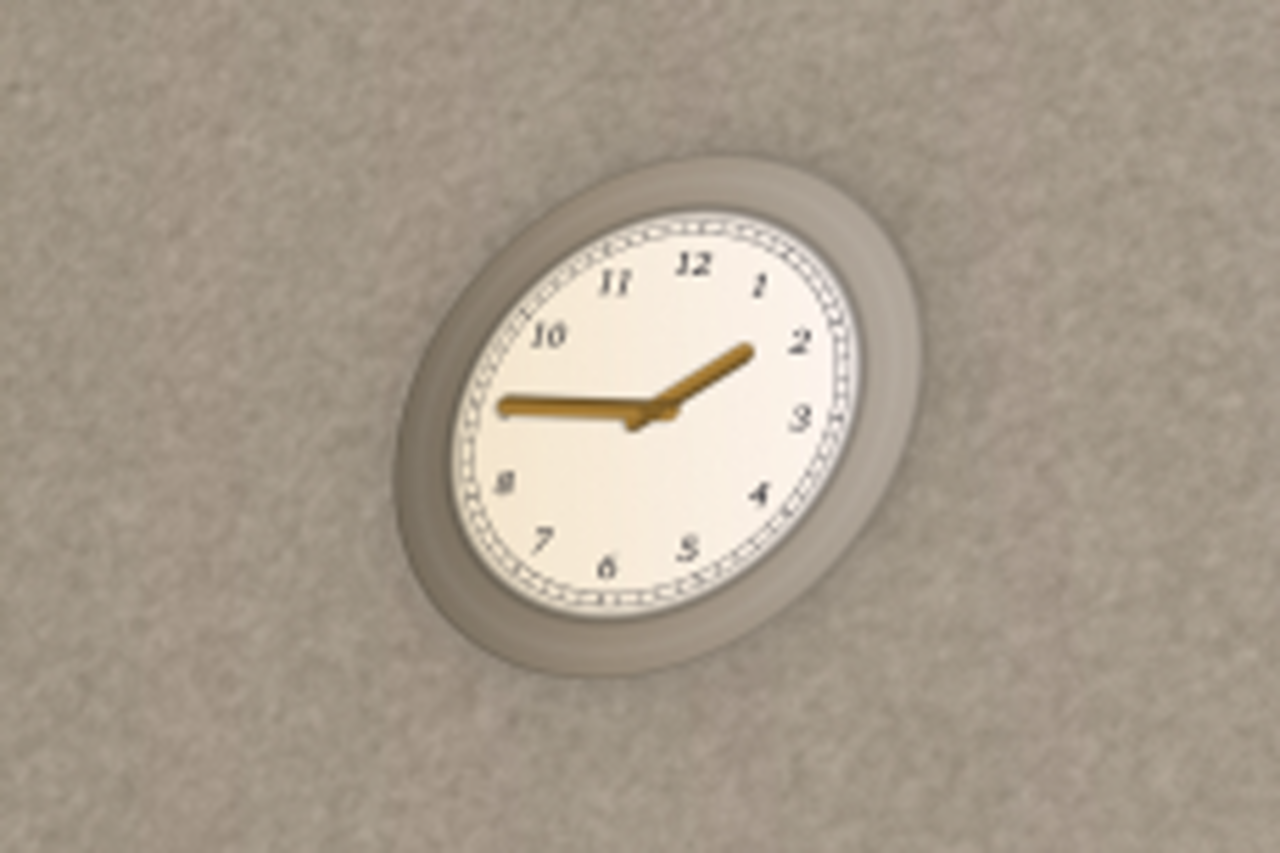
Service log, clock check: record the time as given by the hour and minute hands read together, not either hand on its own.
1:45
